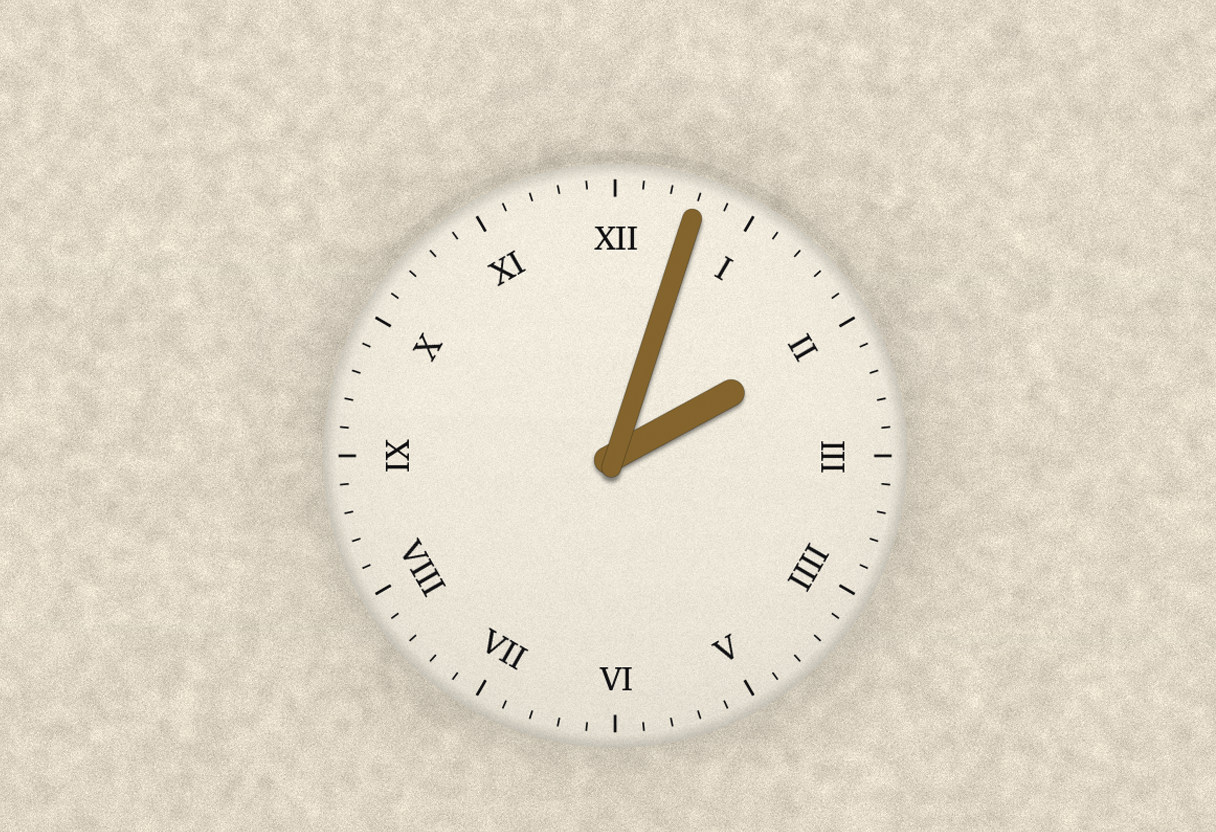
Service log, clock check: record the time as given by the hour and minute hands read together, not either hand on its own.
2:03
